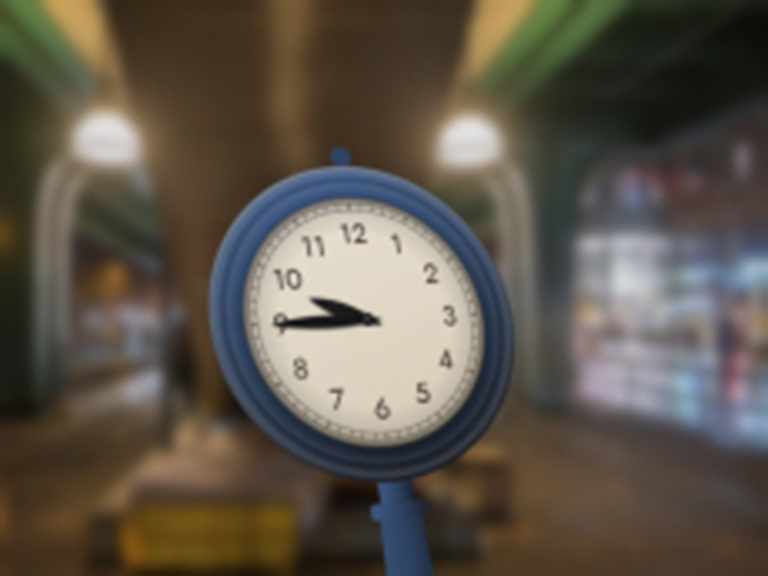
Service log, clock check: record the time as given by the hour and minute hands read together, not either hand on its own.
9:45
